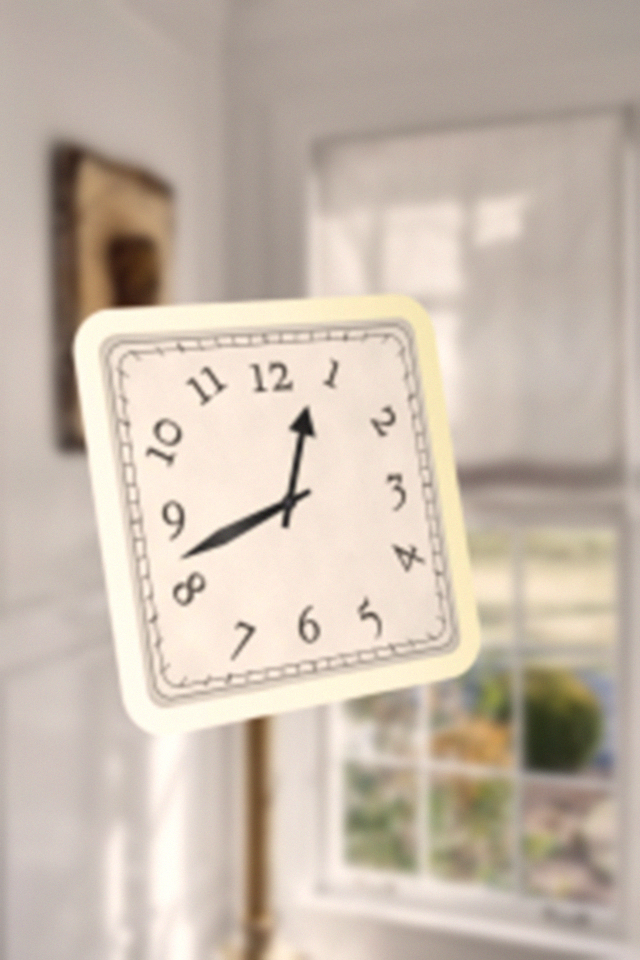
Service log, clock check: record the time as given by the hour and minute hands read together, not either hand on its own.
12:42
